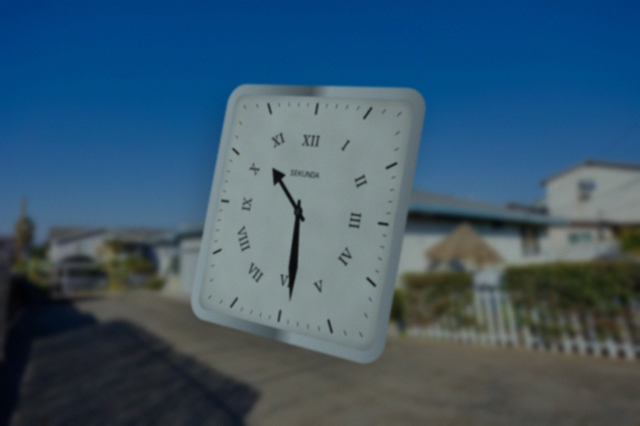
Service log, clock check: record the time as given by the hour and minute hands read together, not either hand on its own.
10:29
